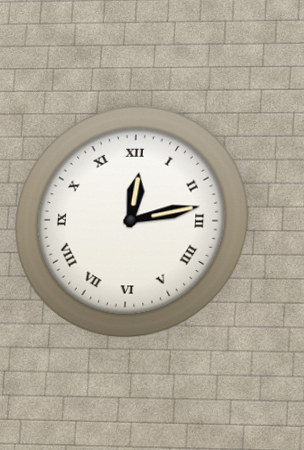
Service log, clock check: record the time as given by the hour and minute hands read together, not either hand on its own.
12:13
